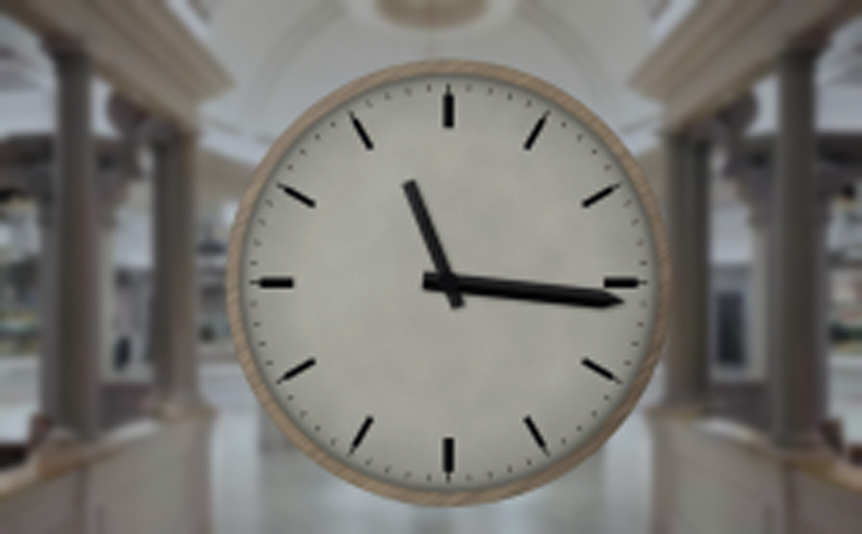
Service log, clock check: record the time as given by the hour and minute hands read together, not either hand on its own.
11:16
